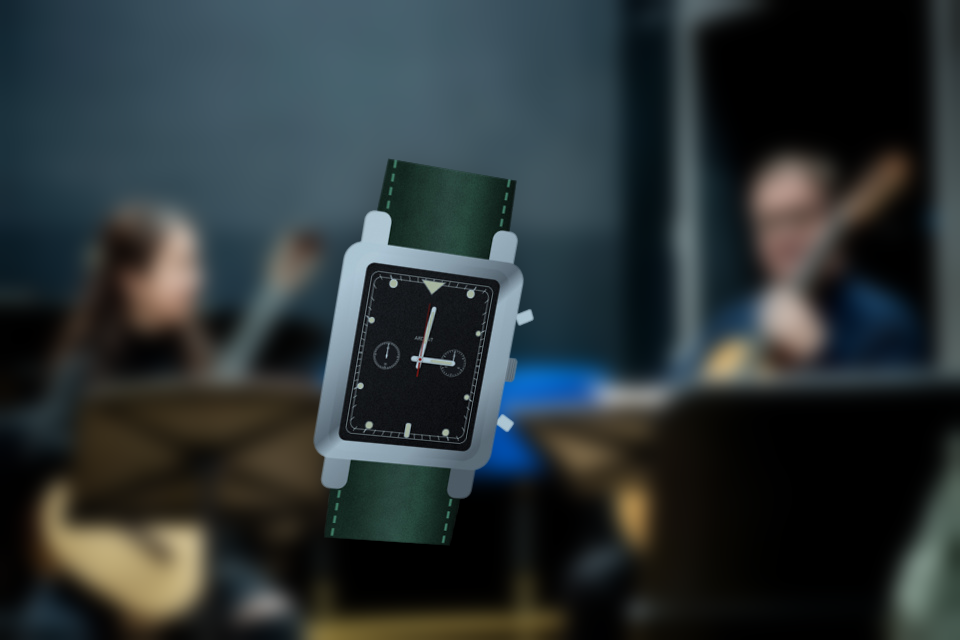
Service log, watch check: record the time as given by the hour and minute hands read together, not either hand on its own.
3:01
